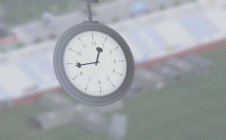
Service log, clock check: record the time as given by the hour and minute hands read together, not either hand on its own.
12:44
